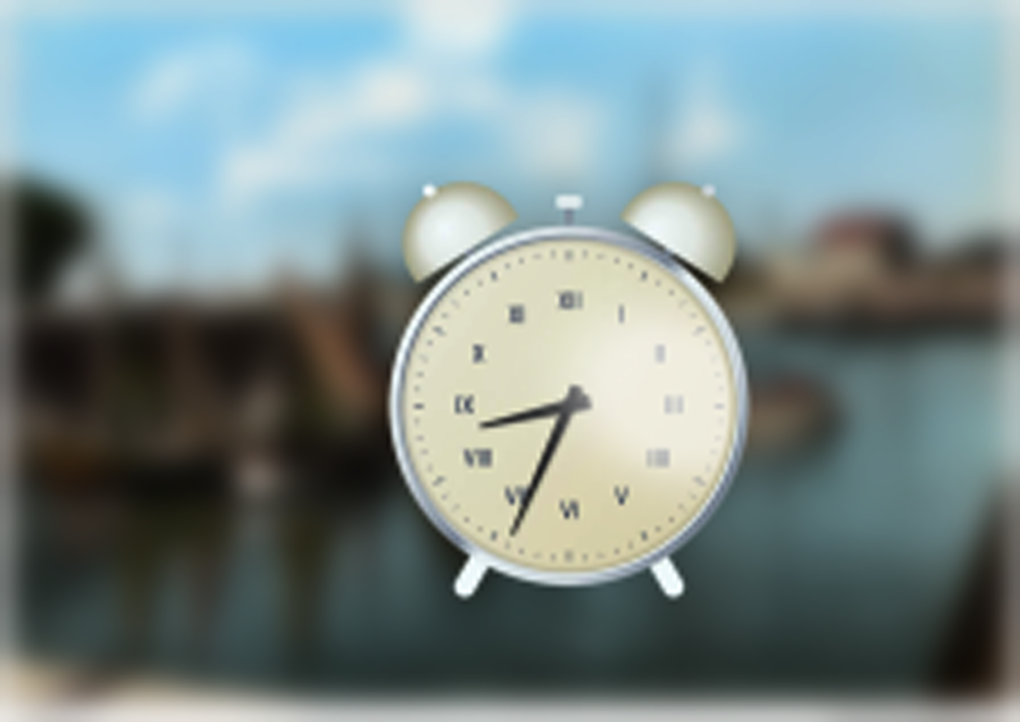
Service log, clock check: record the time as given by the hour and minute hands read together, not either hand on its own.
8:34
